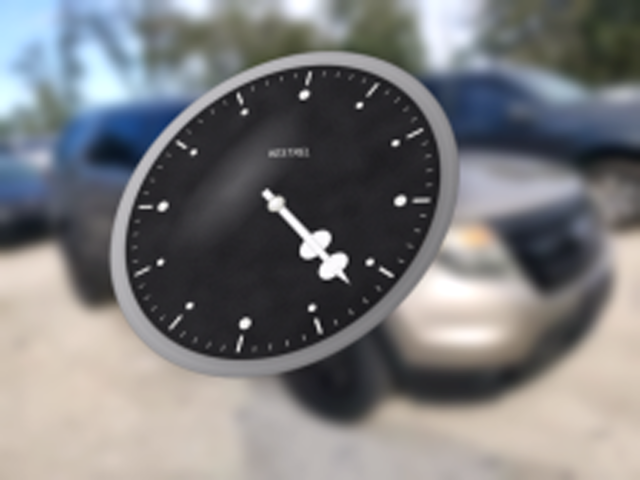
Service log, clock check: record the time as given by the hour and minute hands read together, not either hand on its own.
4:22
